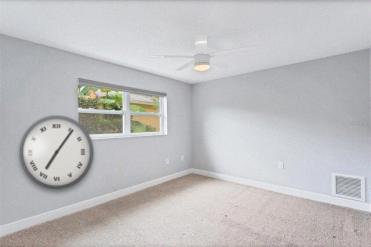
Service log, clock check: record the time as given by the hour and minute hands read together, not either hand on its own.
7:06
